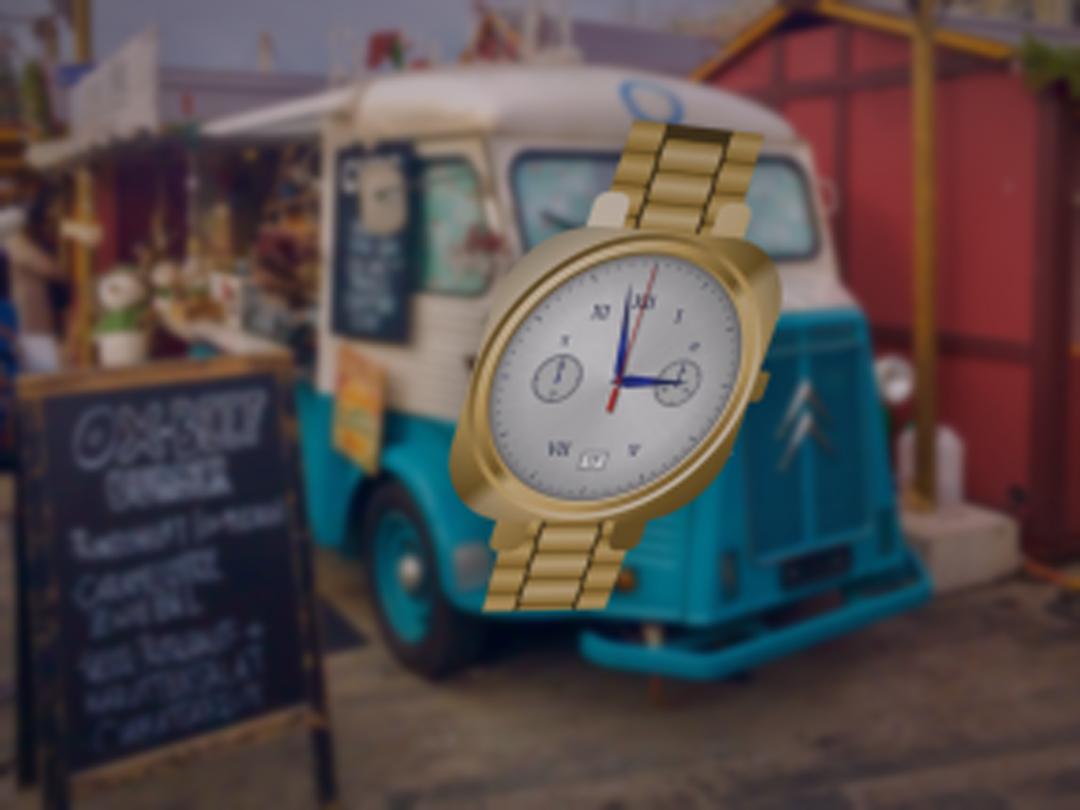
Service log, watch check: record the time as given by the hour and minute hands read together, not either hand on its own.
2:58
